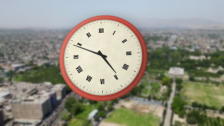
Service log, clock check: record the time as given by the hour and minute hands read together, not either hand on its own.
4:49
